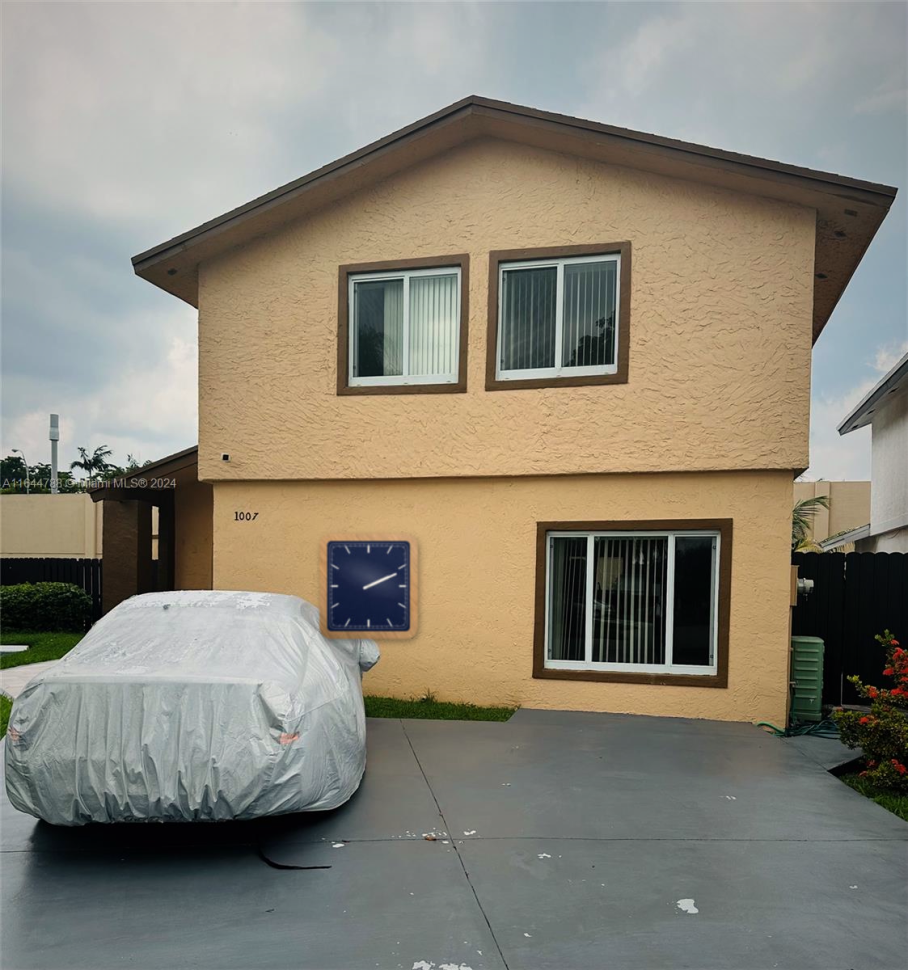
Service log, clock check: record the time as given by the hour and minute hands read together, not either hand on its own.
2:11
